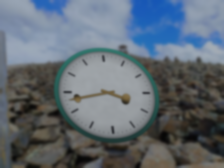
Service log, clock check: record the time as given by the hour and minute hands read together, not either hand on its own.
3:43
